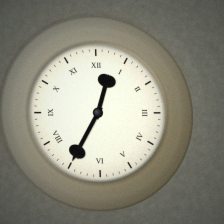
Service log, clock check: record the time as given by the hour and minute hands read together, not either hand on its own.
12:35
